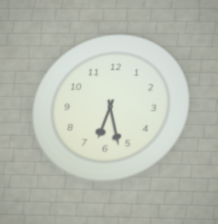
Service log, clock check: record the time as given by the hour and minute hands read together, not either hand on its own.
6:27
